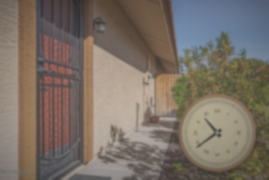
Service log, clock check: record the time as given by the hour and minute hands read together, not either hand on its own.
10:39
